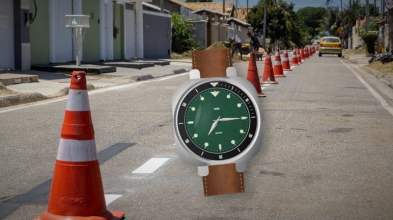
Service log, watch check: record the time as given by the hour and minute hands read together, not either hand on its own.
7:15
